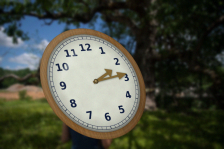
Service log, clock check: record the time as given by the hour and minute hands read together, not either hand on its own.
2:14
